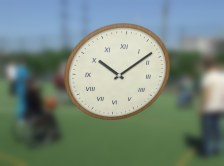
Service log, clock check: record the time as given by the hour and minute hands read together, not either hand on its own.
10:08
